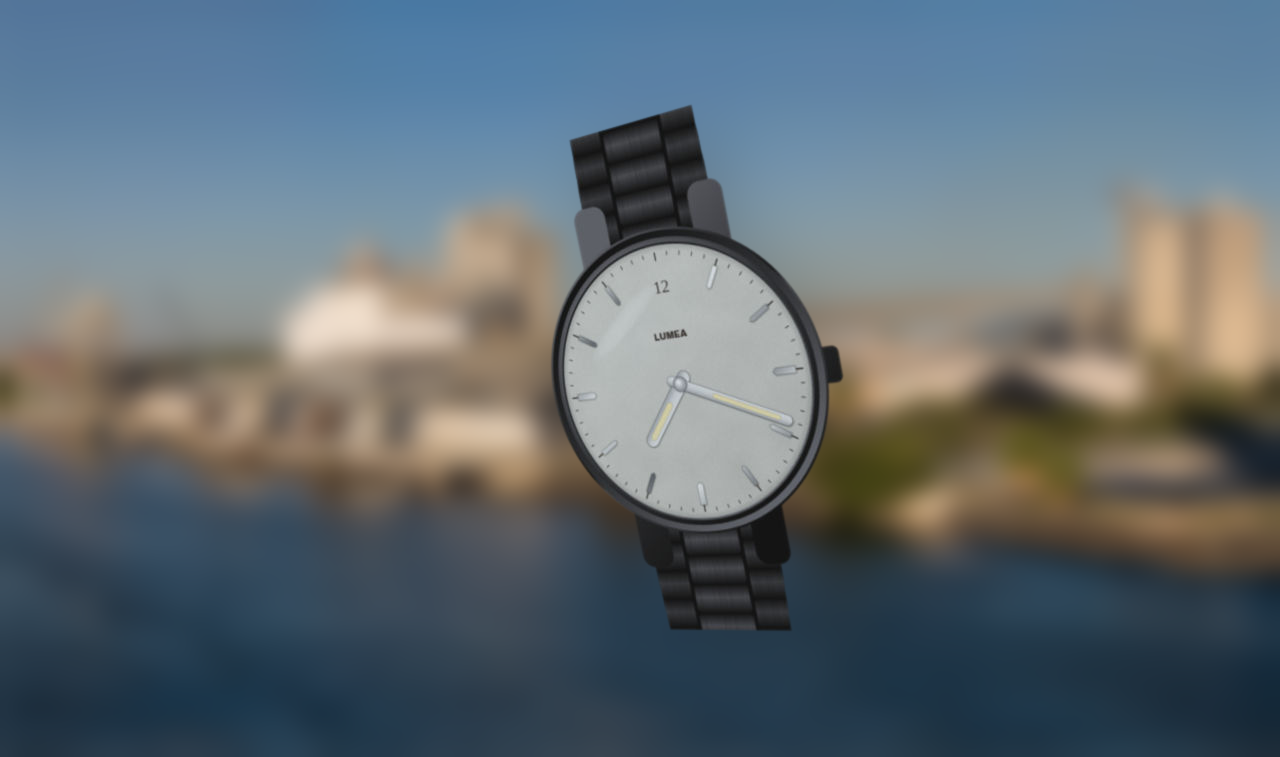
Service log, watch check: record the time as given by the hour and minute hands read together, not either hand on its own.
7:19
